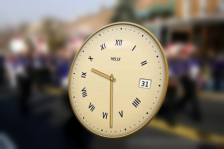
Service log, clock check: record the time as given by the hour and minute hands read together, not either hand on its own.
9:28
